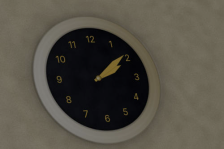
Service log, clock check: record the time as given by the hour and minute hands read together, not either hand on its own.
2:09
